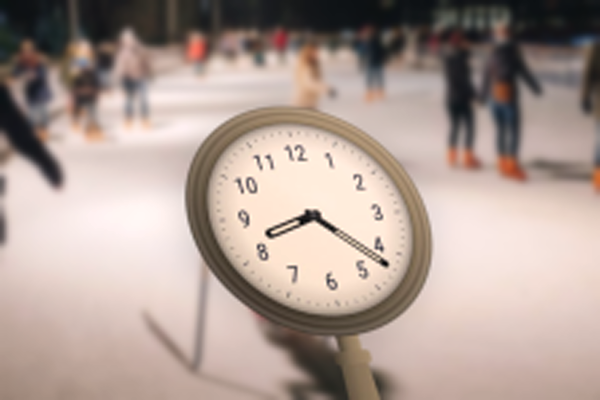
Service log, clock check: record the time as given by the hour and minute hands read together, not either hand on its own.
8:22
